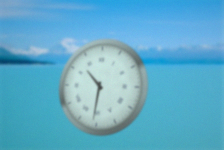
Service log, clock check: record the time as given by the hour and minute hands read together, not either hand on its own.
10:31
